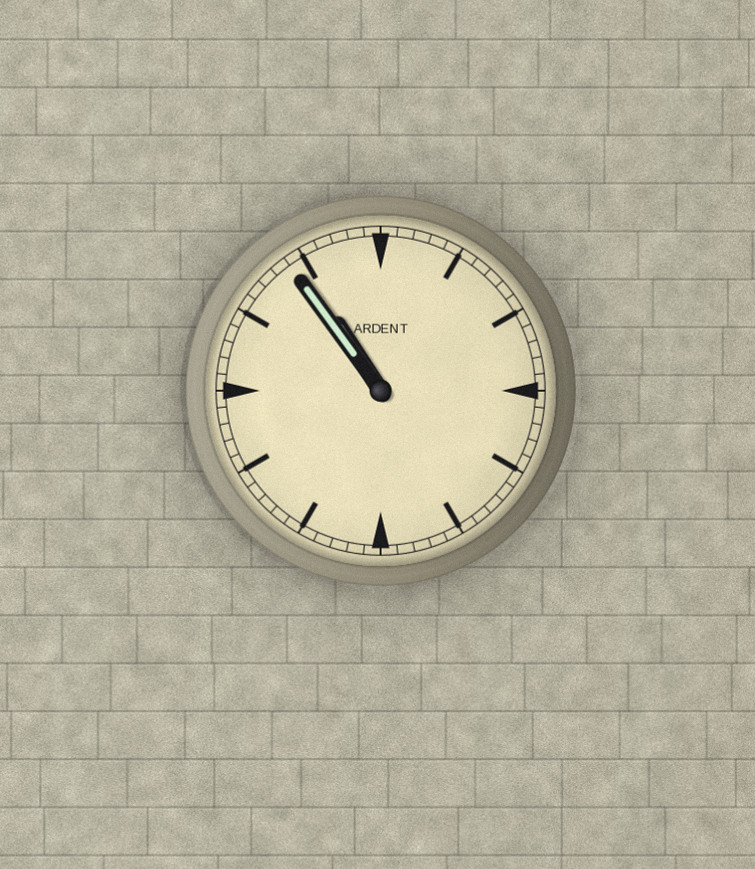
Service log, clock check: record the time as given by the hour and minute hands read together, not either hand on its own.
10:54
